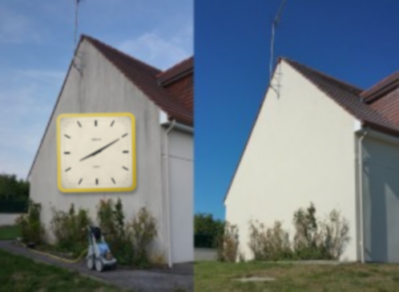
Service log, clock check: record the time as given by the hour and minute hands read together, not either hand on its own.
8:10
